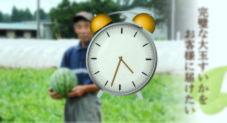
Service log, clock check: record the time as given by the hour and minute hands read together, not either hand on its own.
4:33
